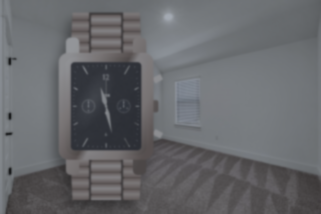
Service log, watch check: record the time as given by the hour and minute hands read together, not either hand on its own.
11:28
